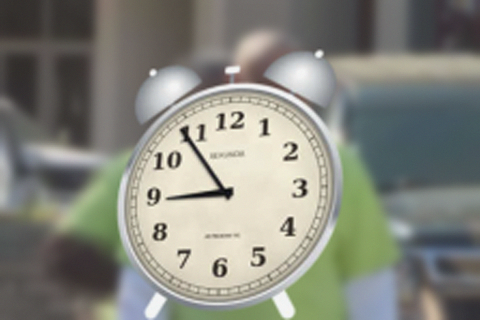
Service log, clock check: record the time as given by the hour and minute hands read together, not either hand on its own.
8:54
